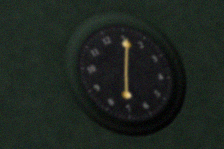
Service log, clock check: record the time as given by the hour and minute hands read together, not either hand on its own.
7:06
